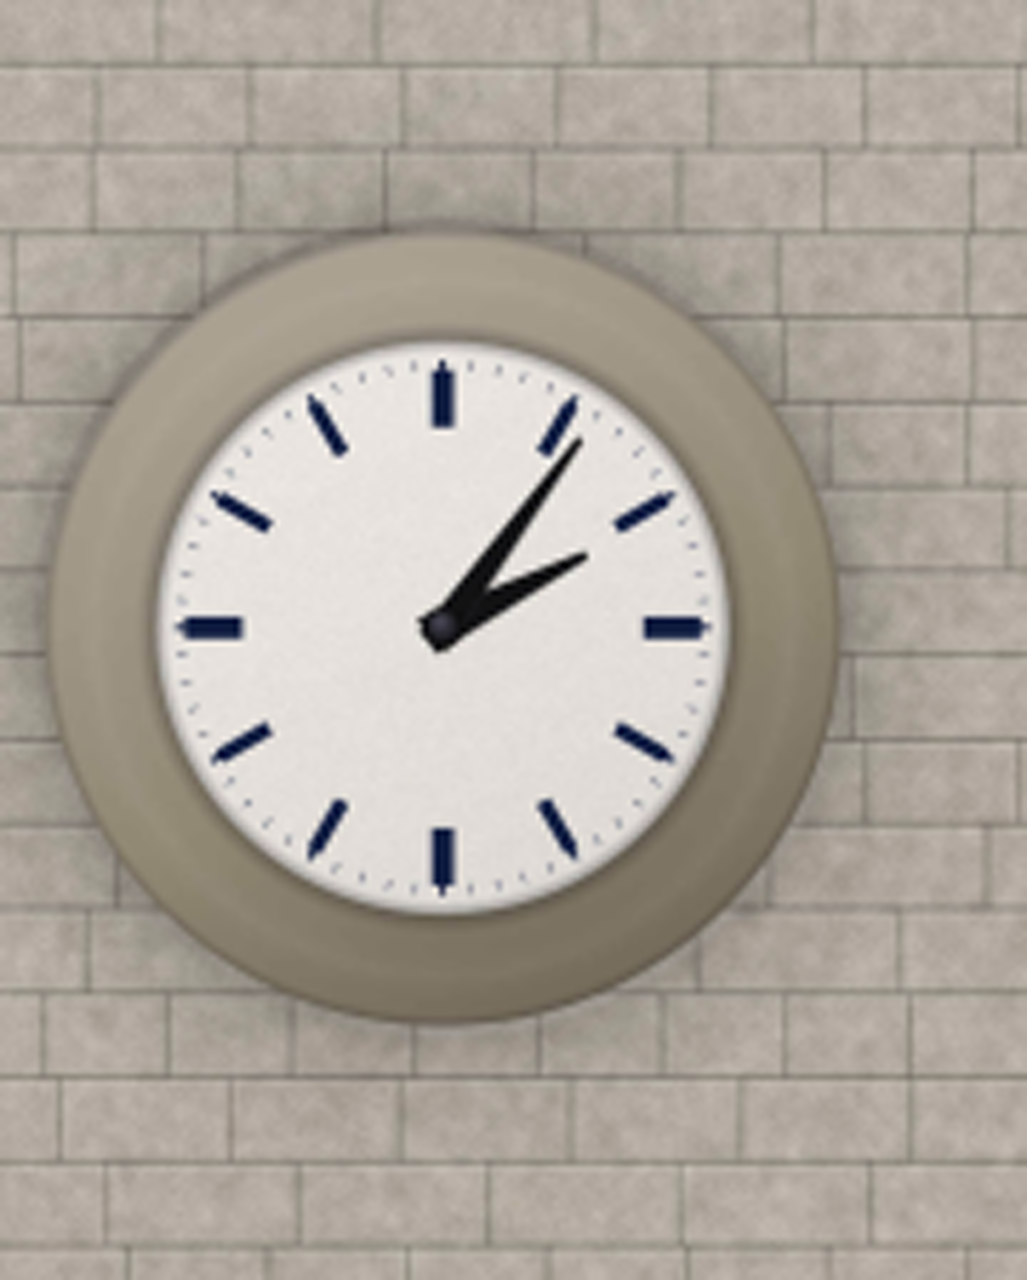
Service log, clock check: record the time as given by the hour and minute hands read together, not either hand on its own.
2:06
